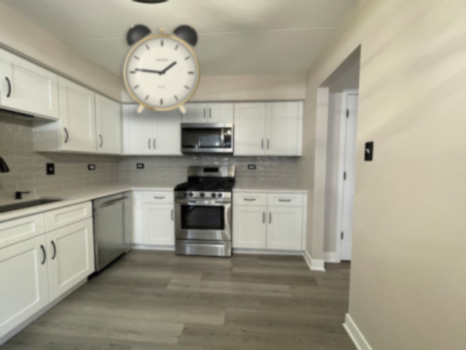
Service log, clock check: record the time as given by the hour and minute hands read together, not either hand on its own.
1:46
